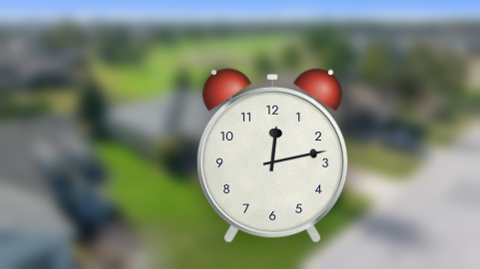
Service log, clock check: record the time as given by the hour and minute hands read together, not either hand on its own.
12:13
